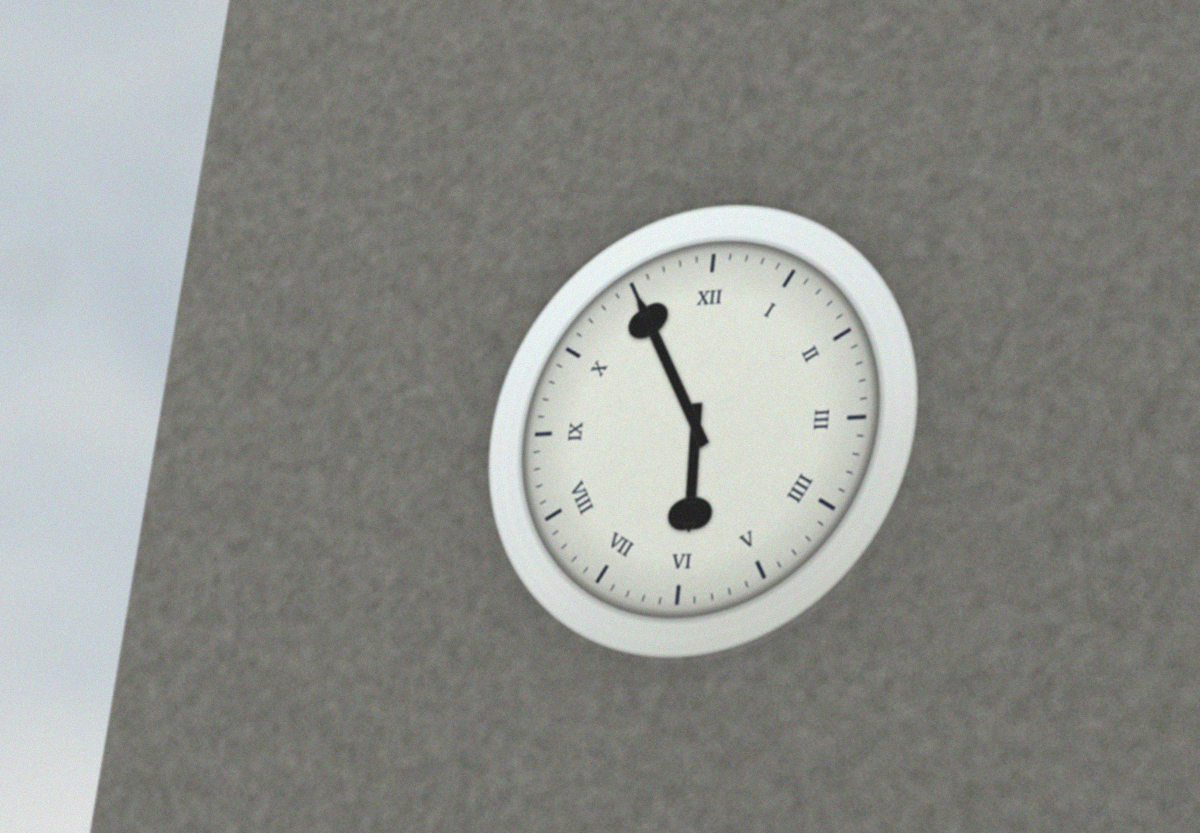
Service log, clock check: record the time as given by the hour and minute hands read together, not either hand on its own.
5:55
